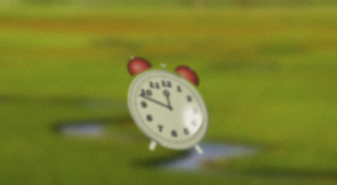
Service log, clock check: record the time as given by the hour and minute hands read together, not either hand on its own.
11:48
